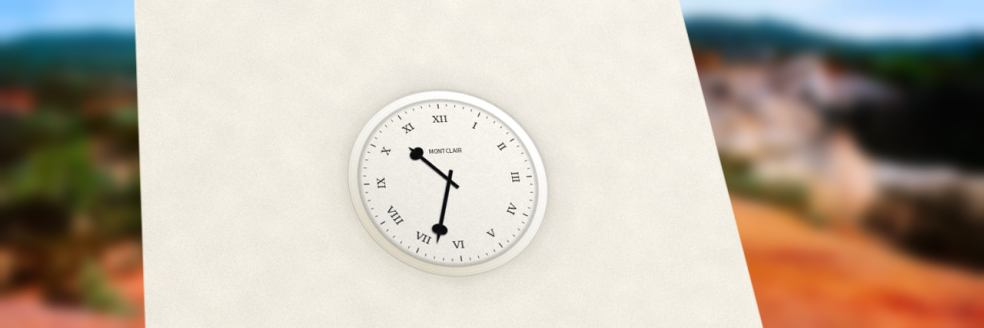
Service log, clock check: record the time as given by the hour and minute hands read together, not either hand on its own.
10:33
